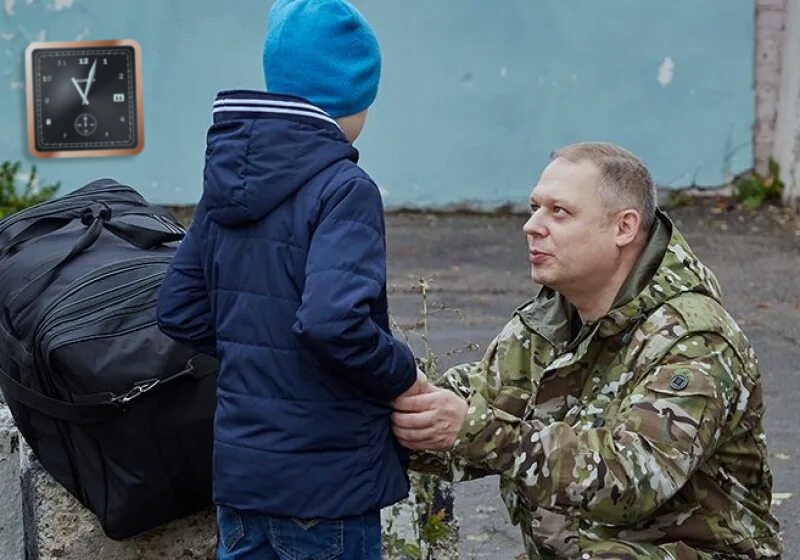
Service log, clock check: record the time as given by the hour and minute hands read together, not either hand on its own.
11:03
